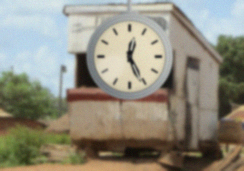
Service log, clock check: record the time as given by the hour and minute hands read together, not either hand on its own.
12:26
